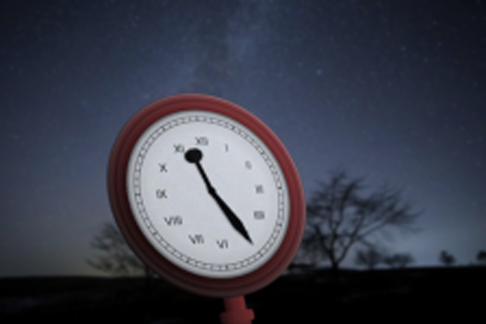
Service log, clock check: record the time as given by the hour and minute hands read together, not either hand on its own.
11:25
